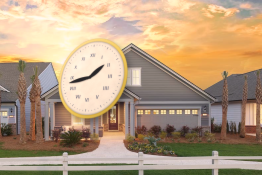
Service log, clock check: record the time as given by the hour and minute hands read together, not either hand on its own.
1:43
